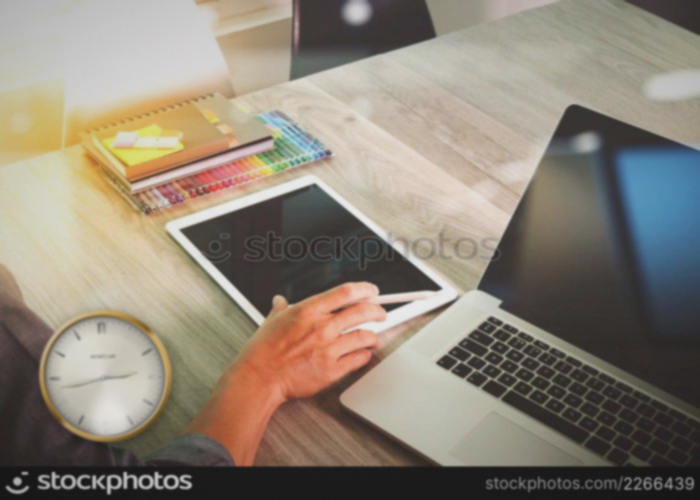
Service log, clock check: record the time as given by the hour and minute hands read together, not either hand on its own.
2:43
